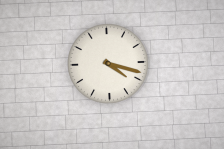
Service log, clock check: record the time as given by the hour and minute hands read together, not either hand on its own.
4:18
